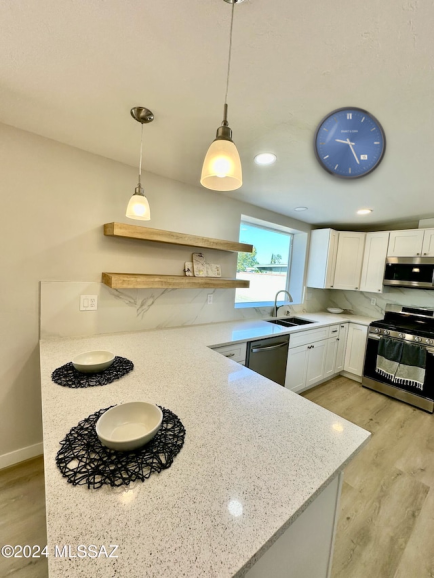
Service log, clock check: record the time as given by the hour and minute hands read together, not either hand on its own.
9:26
